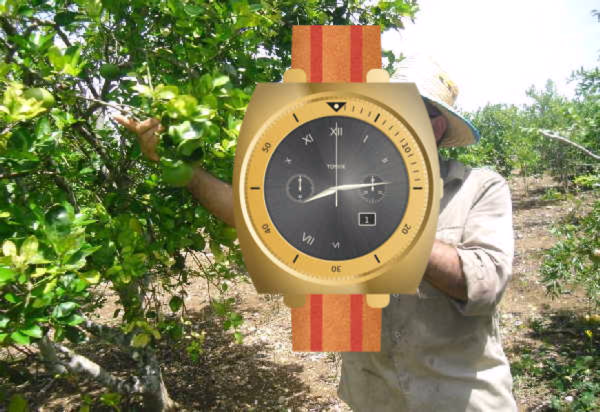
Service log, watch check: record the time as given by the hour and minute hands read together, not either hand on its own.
8:14
